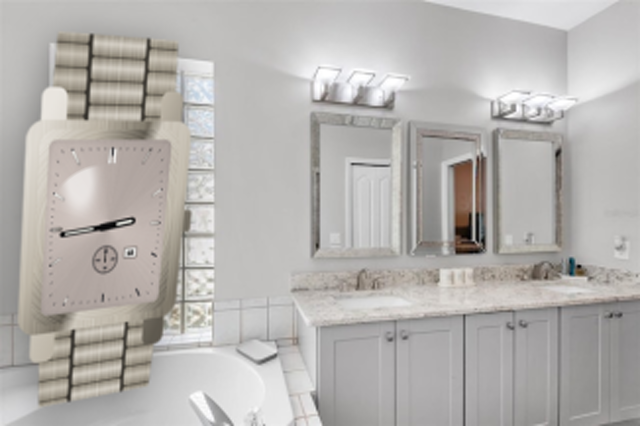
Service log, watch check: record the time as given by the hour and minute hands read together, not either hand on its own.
2:44
